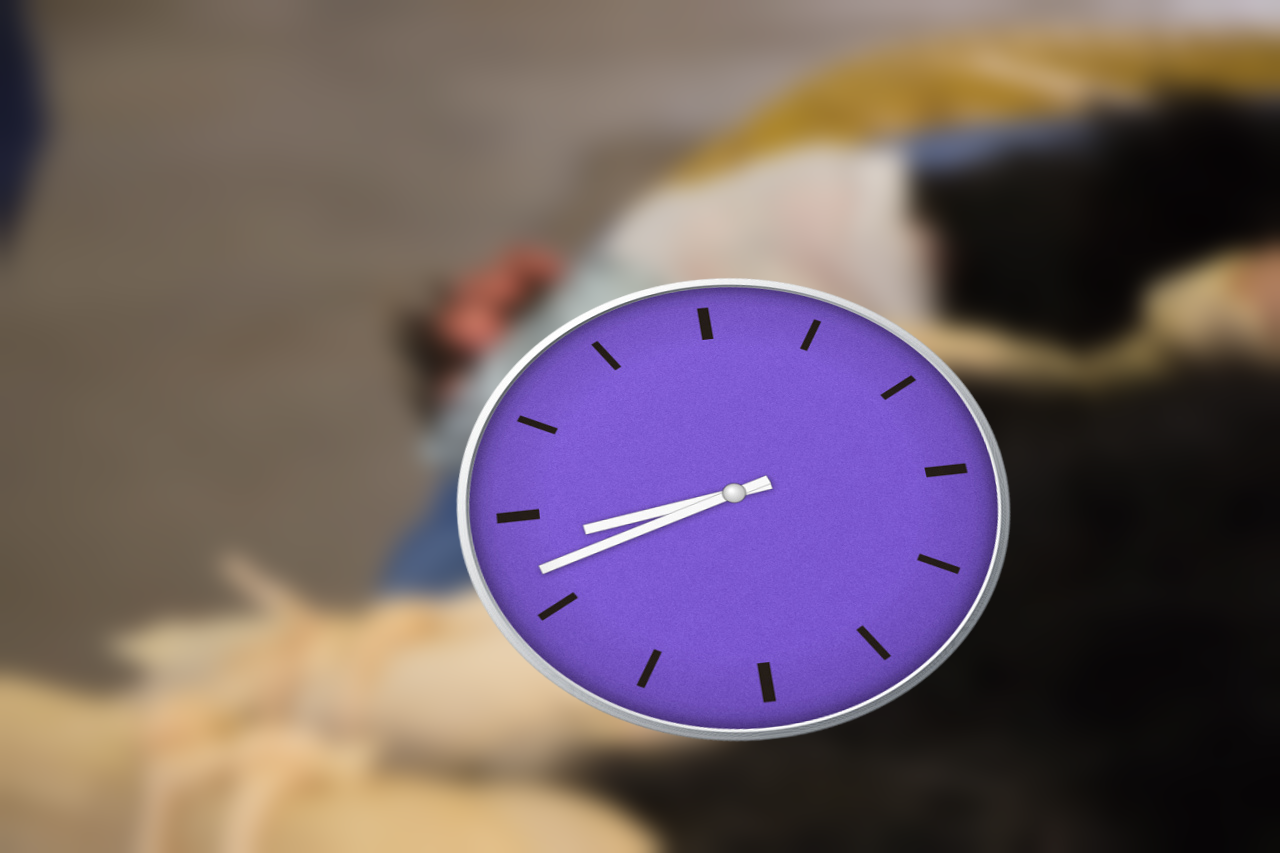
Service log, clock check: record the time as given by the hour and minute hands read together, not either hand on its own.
8:42
